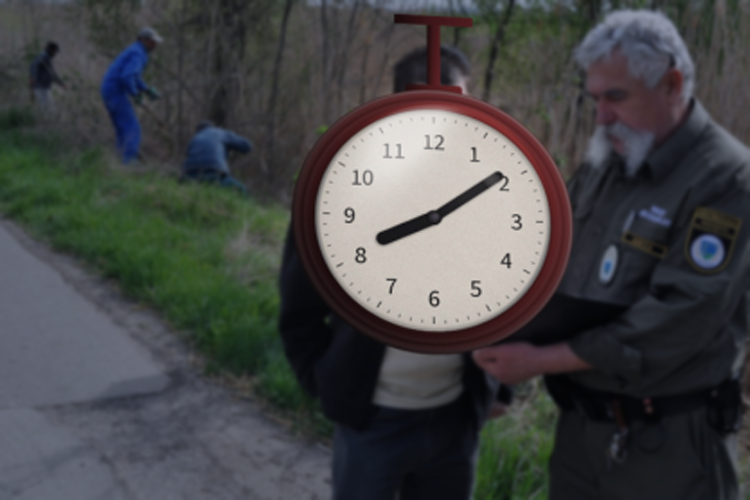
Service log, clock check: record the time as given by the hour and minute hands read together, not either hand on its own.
8:09
